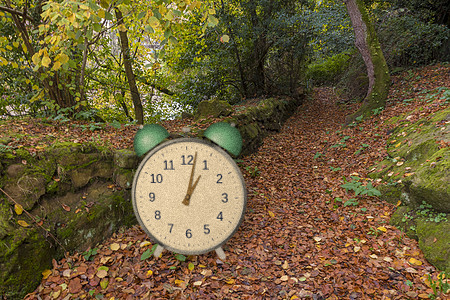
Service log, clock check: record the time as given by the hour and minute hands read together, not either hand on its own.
1:02
